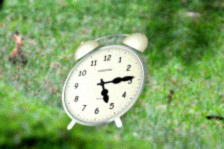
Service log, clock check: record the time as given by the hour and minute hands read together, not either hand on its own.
5:14
